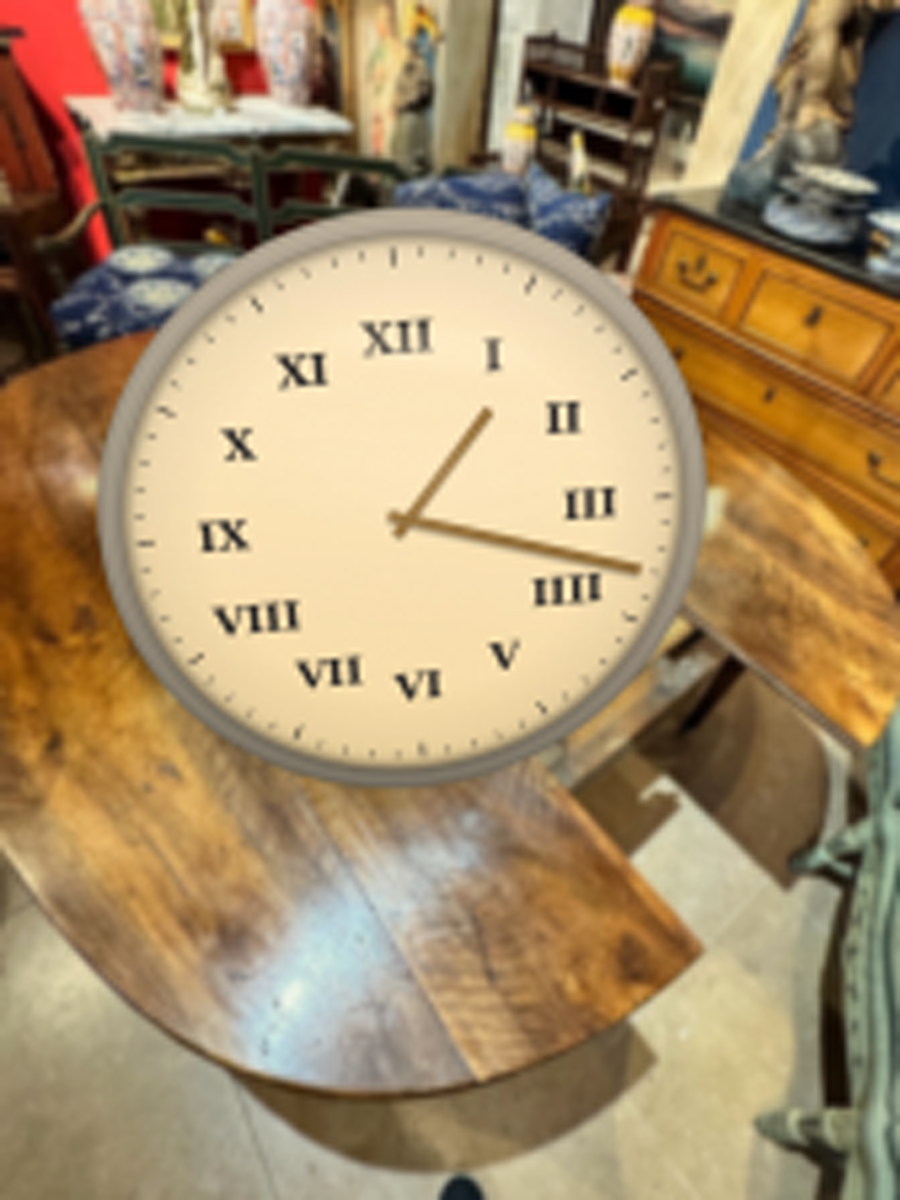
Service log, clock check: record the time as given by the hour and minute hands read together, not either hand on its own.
1:18
